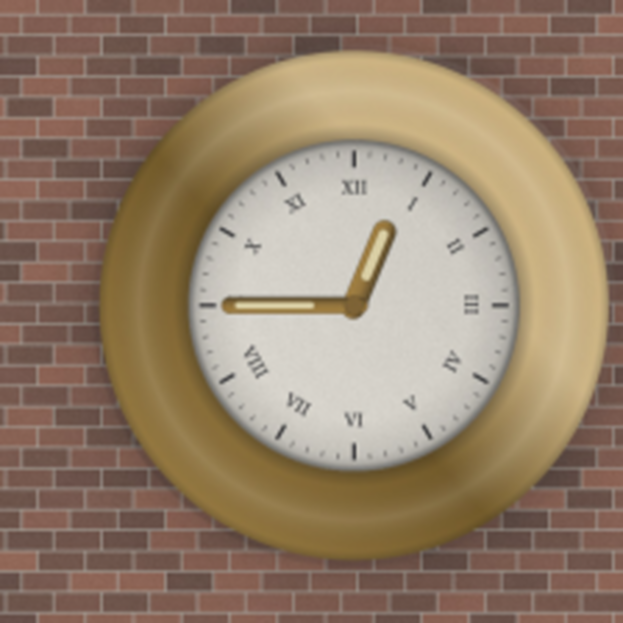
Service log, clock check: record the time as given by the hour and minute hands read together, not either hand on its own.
12:45
